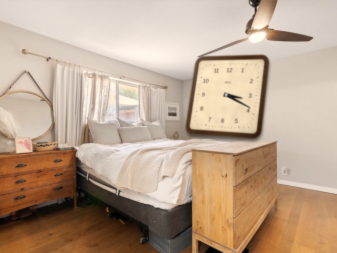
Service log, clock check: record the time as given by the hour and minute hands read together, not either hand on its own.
3:19
